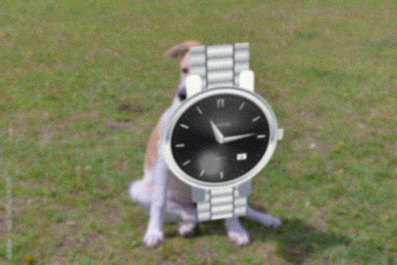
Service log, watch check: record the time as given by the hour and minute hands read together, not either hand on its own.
11:14
